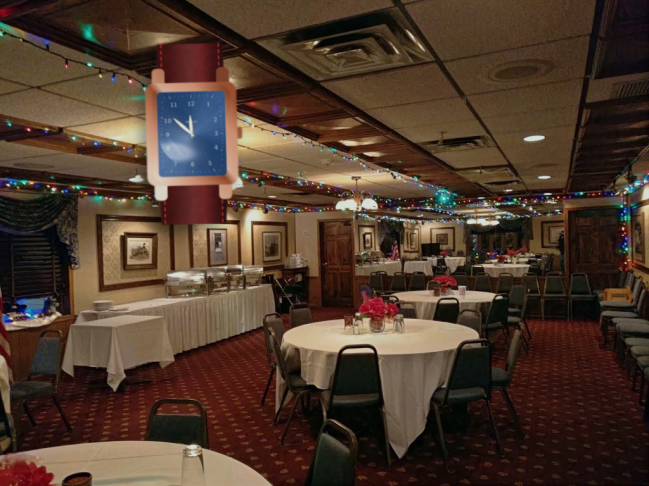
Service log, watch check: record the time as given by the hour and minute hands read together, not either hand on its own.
11:52
